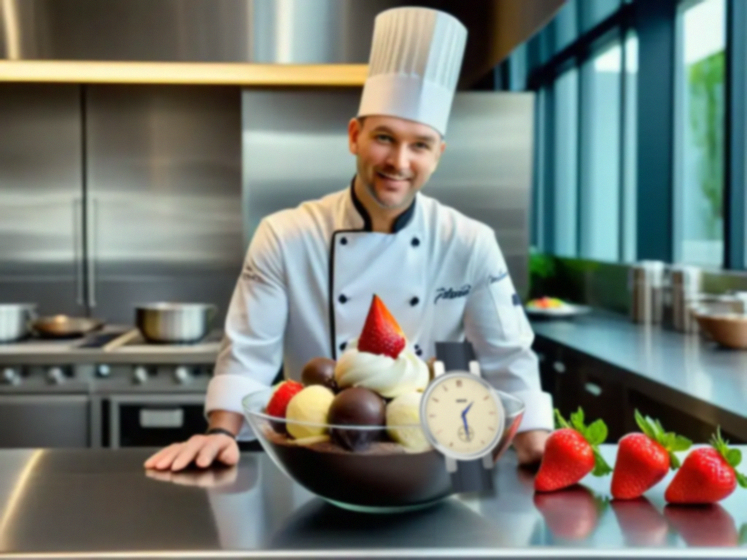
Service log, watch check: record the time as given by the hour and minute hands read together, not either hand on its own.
1:29
